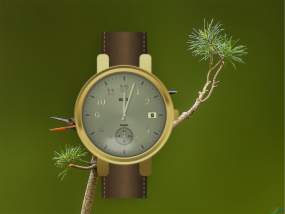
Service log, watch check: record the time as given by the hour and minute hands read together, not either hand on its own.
12:03
